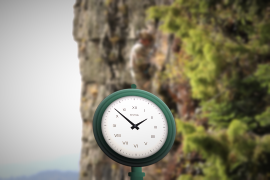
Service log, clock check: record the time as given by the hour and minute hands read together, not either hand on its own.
1:52
